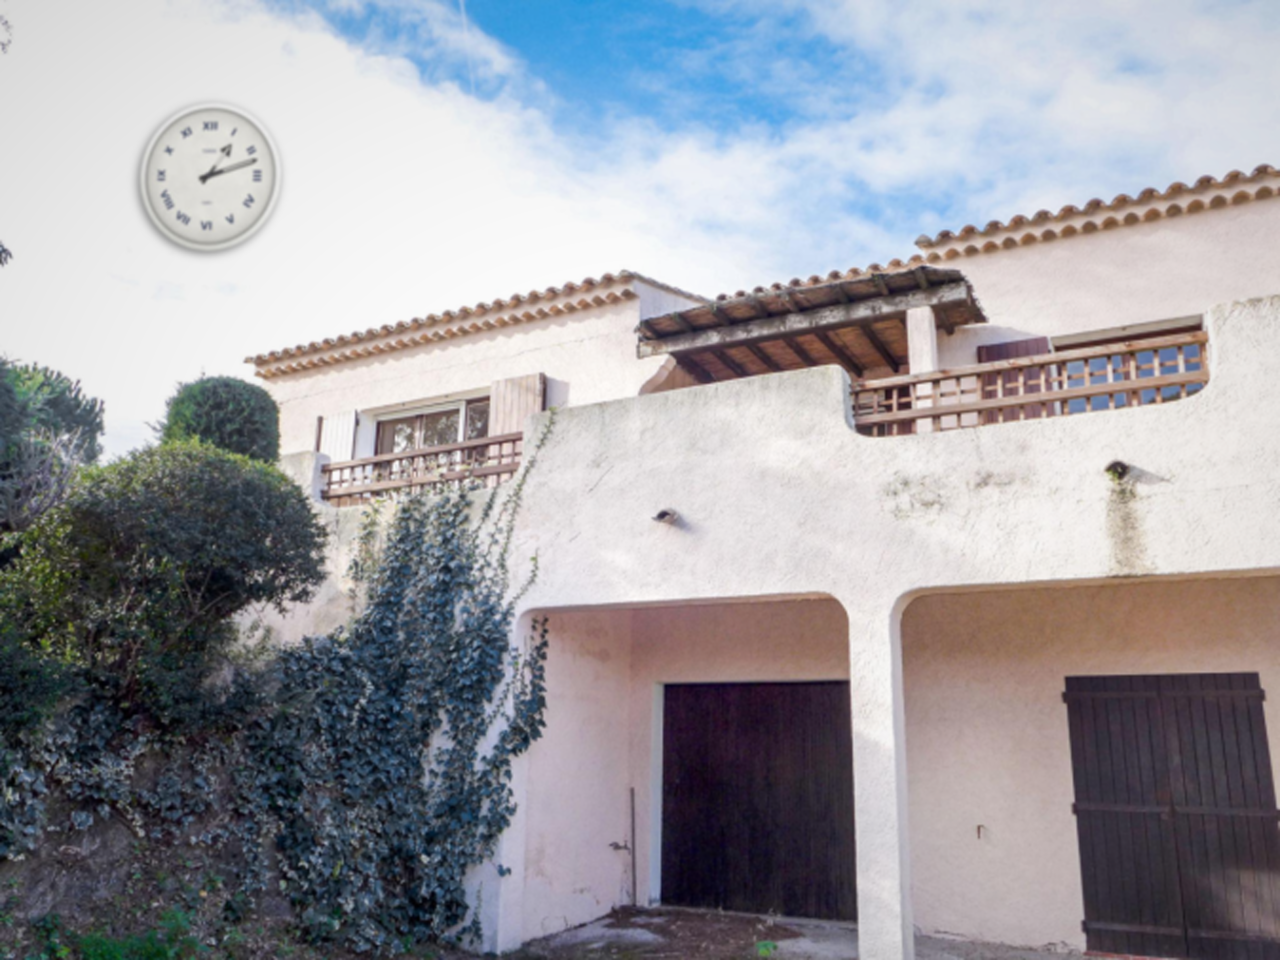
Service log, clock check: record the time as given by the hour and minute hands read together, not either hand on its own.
1:12
